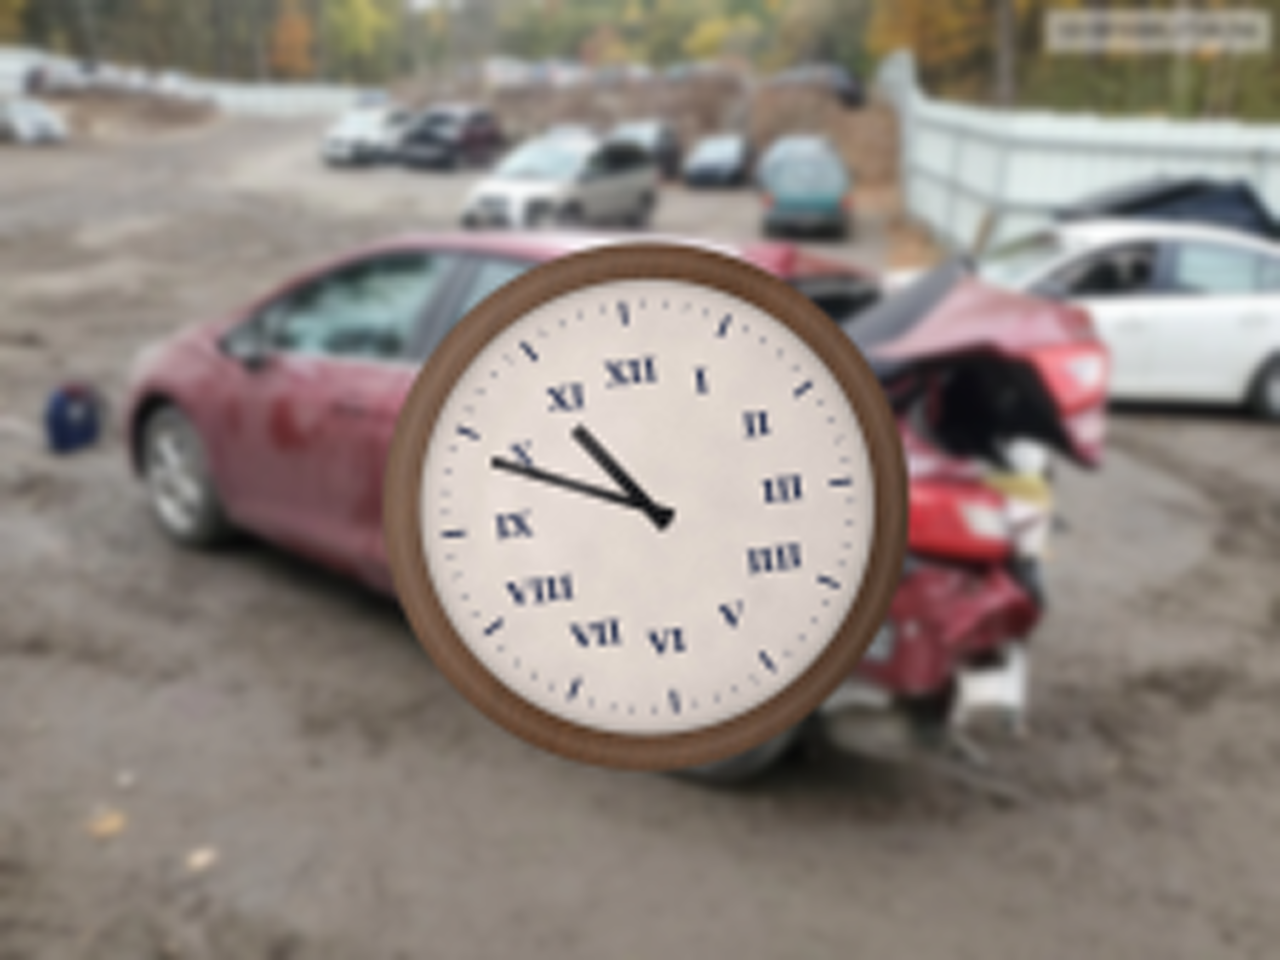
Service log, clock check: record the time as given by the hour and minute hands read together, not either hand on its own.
10:49
